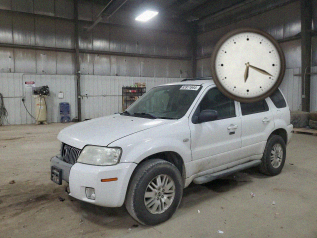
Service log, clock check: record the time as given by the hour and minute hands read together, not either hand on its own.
6:19
